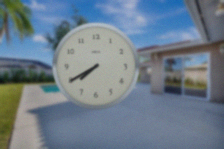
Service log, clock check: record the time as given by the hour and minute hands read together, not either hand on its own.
7:40
